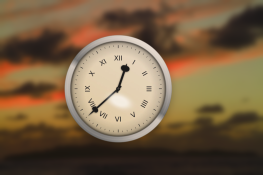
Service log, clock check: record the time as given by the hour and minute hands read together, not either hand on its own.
12:38
